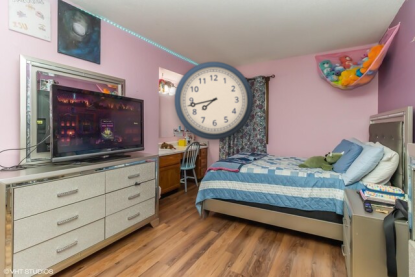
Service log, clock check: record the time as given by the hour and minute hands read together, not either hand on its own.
7:43
